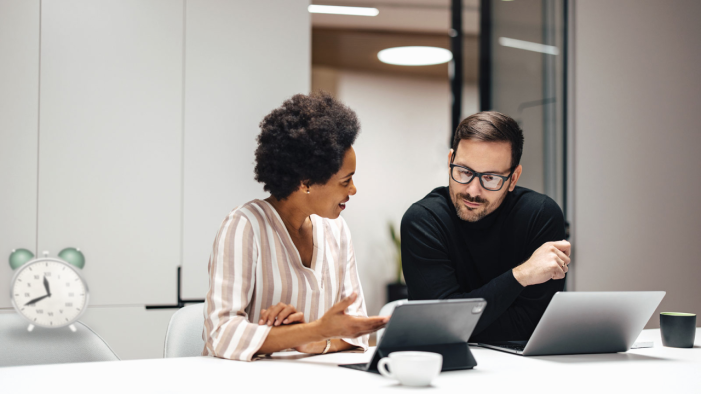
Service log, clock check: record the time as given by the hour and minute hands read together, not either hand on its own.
11:41
